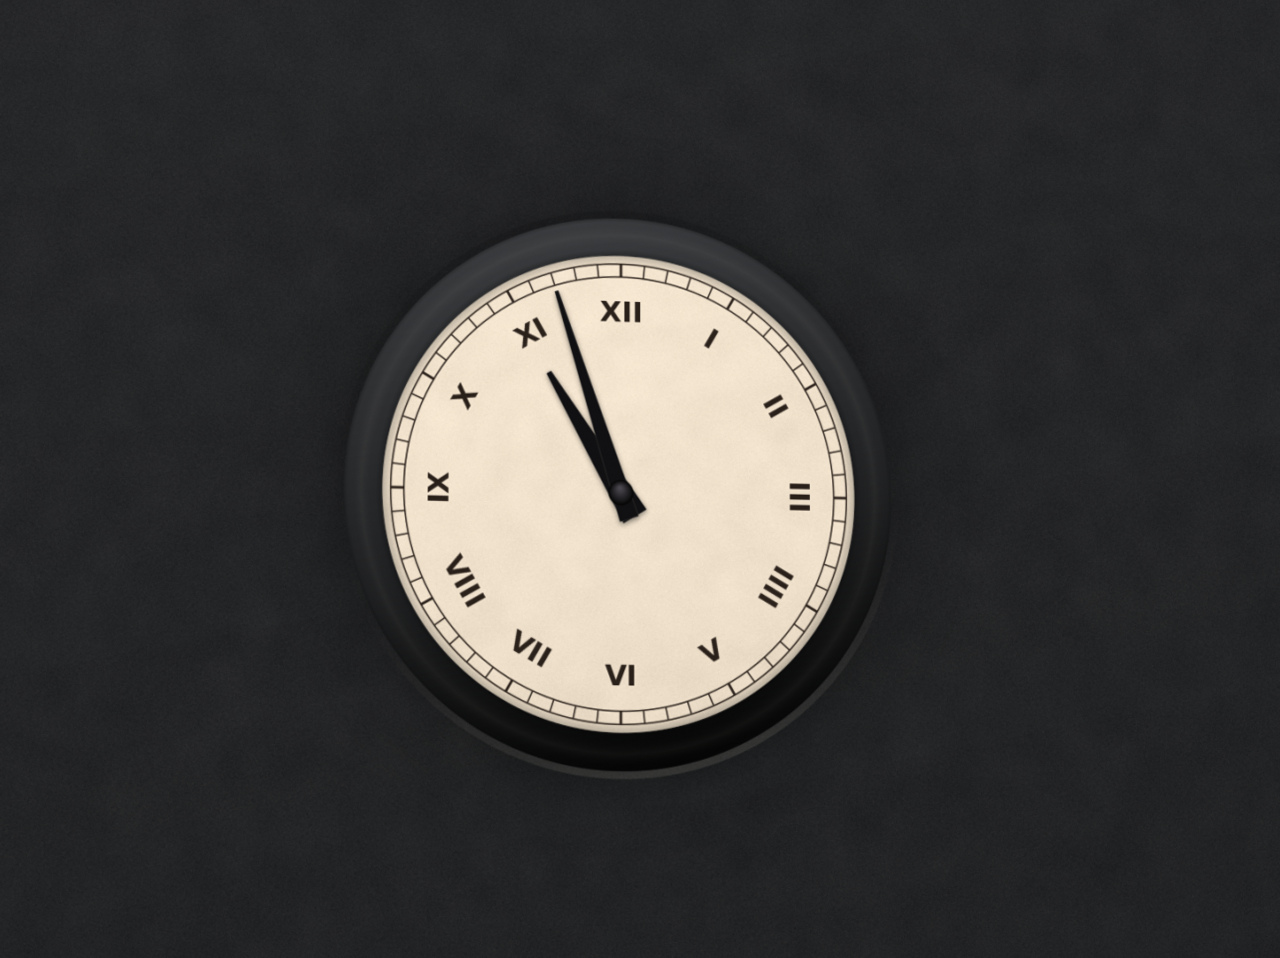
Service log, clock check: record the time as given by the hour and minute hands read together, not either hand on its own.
10:57
